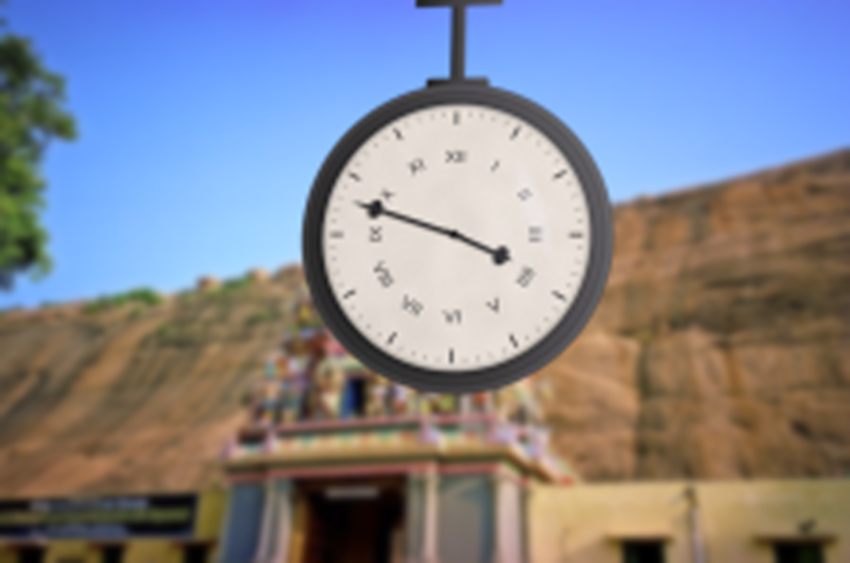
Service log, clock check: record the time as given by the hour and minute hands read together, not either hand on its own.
3:48
